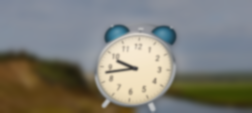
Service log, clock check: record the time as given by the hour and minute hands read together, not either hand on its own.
9:43
